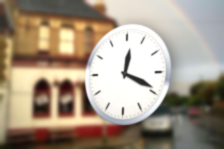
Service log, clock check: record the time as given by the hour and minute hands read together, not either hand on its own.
12:19
